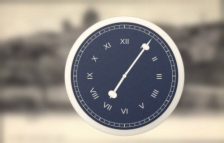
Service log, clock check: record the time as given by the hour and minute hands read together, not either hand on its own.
7:06
